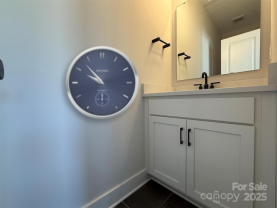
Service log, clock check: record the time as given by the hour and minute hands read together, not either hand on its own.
9:53
